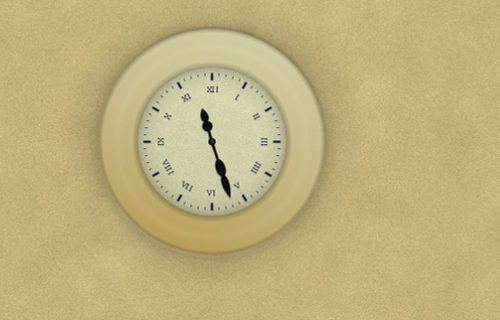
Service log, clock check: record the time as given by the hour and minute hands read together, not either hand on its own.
11:27
